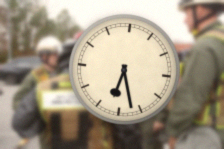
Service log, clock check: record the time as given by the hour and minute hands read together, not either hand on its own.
6:27
